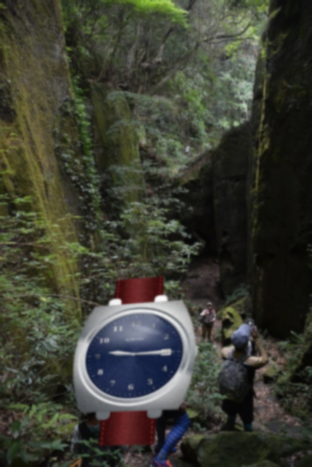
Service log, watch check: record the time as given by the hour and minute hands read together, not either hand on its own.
9:15
